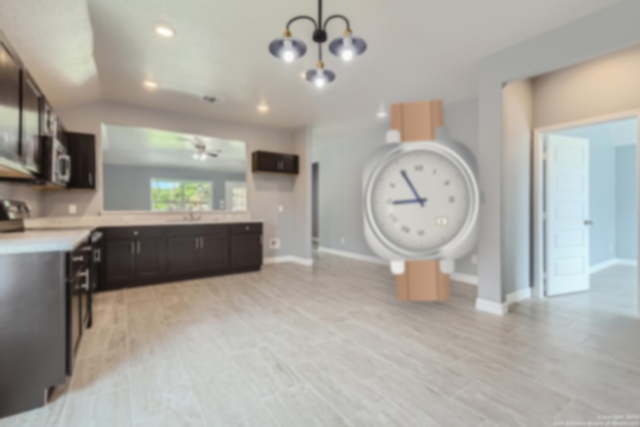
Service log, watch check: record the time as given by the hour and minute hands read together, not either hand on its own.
8:55
